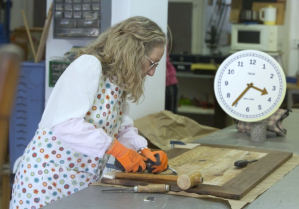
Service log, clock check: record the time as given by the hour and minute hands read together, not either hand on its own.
3:36
